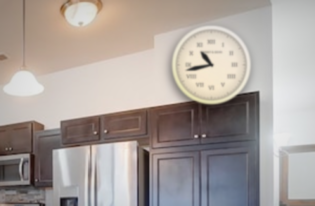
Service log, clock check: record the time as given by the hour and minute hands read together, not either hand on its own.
10:43
